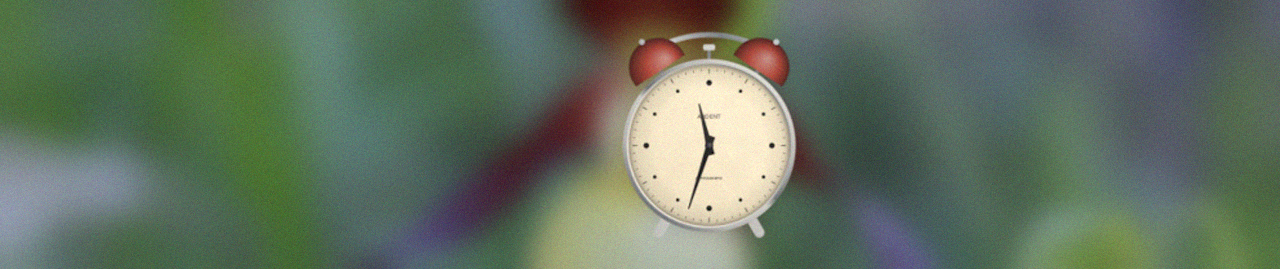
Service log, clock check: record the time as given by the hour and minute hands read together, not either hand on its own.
11:33
